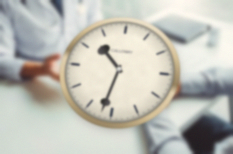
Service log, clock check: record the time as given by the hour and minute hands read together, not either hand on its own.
10:32
